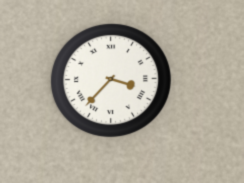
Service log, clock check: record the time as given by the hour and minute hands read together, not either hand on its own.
3:37
